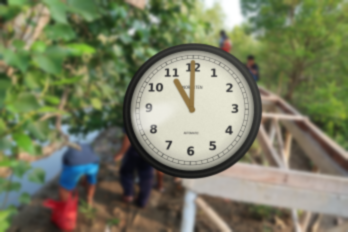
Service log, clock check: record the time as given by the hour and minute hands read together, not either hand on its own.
11:00
